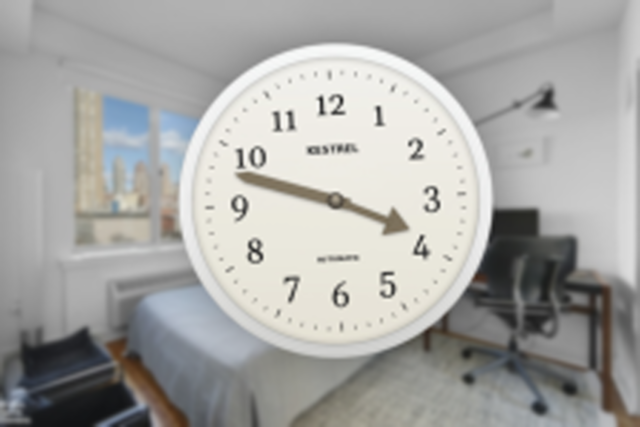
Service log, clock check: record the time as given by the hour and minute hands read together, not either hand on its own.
3:48
